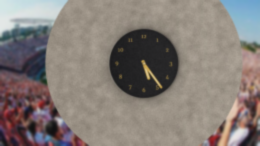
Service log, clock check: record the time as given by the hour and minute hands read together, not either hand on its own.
5:24
